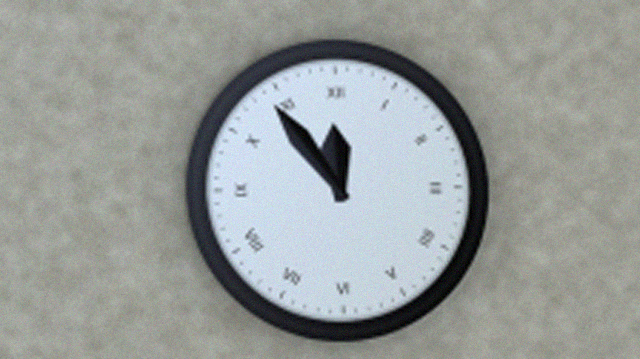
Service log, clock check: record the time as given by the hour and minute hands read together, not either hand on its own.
11:54
